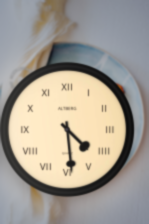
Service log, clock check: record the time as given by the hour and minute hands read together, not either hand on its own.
4:29
